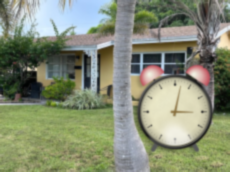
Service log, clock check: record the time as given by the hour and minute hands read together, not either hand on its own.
3:02
